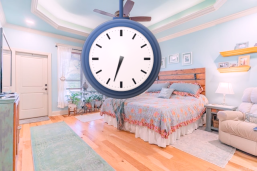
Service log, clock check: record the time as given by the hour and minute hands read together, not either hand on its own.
6:33
